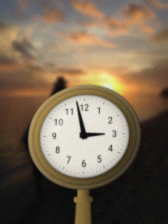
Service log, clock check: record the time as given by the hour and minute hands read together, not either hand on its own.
2:58
